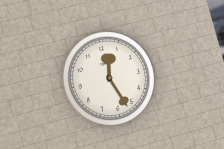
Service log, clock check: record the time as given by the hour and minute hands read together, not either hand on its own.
12:27
